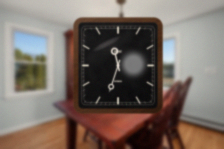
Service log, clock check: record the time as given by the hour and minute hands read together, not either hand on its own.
11:33
